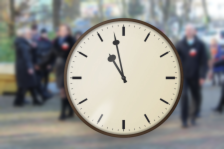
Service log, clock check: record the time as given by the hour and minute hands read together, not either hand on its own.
10:58
